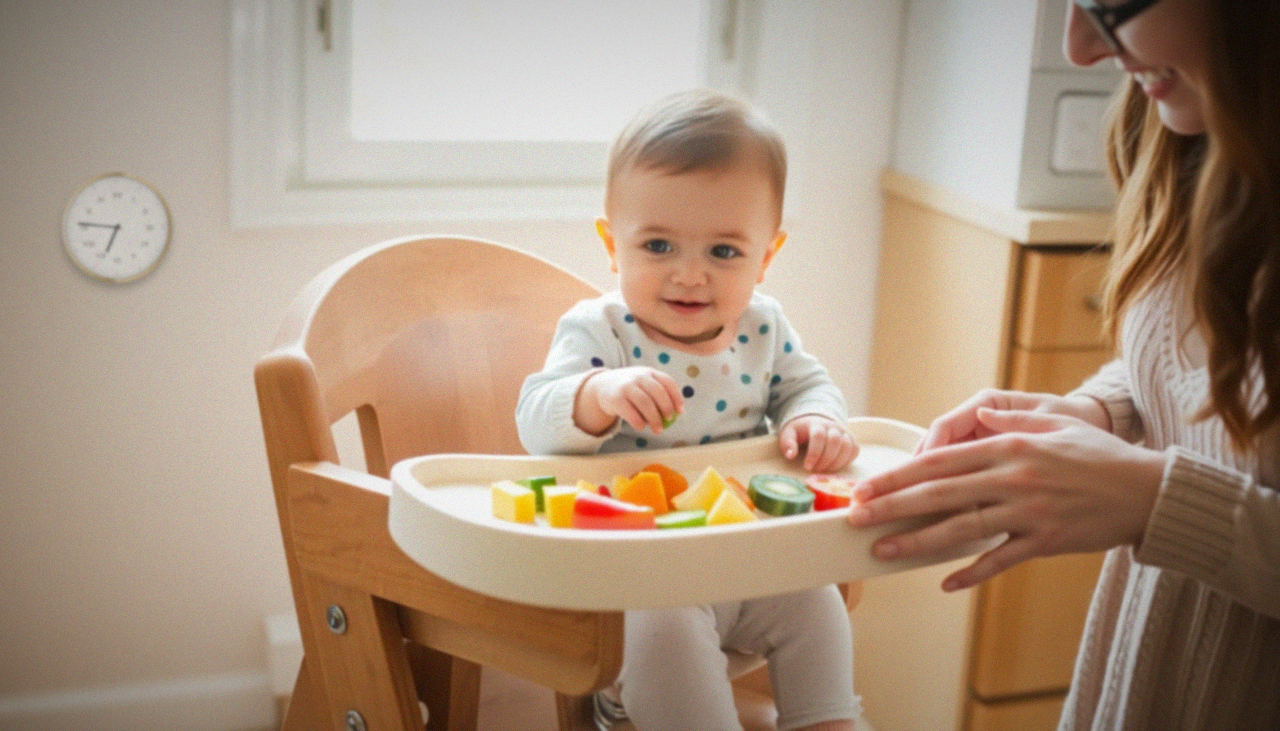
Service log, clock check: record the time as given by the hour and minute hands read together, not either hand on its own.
6:46
